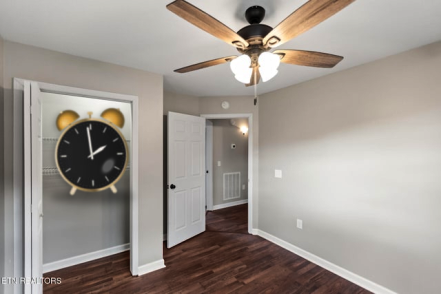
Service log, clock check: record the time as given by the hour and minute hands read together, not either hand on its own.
1:59
